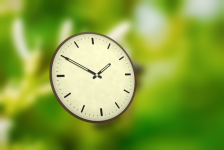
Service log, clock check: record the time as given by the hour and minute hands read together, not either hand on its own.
1:50
